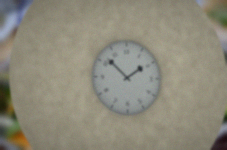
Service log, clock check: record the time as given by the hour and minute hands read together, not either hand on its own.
1:52
